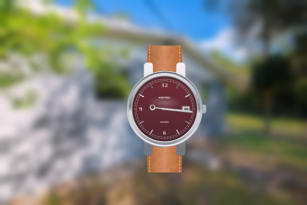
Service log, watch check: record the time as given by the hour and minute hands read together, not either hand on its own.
9:16
